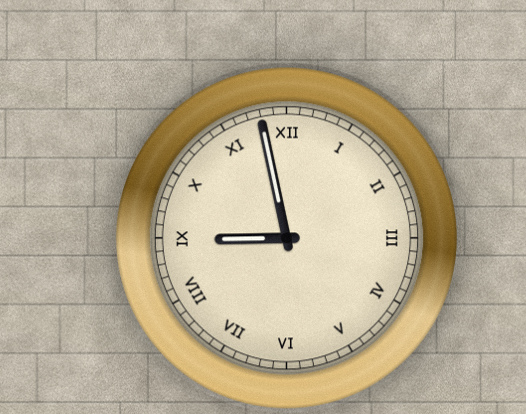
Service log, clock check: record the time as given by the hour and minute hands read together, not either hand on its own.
8:58
